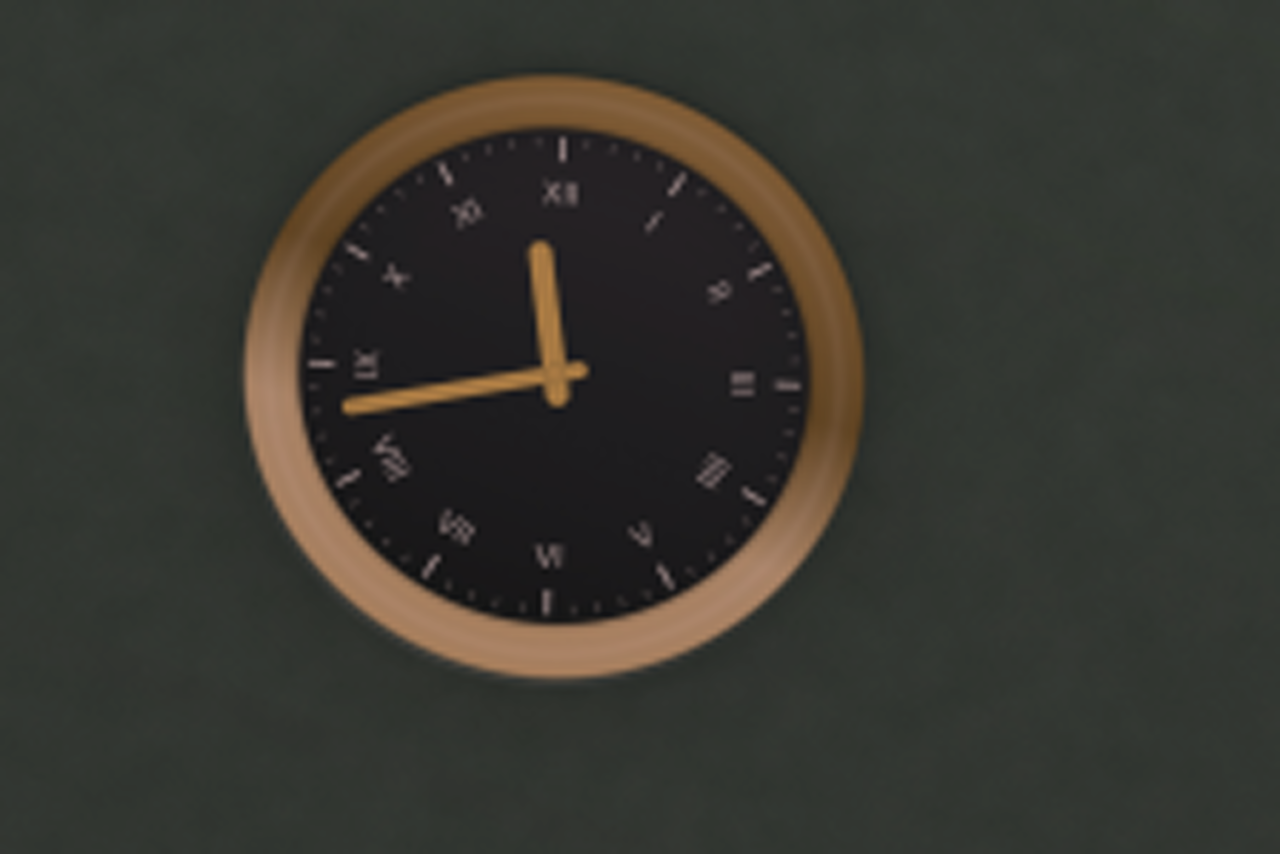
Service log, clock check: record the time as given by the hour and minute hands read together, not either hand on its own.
11:43
